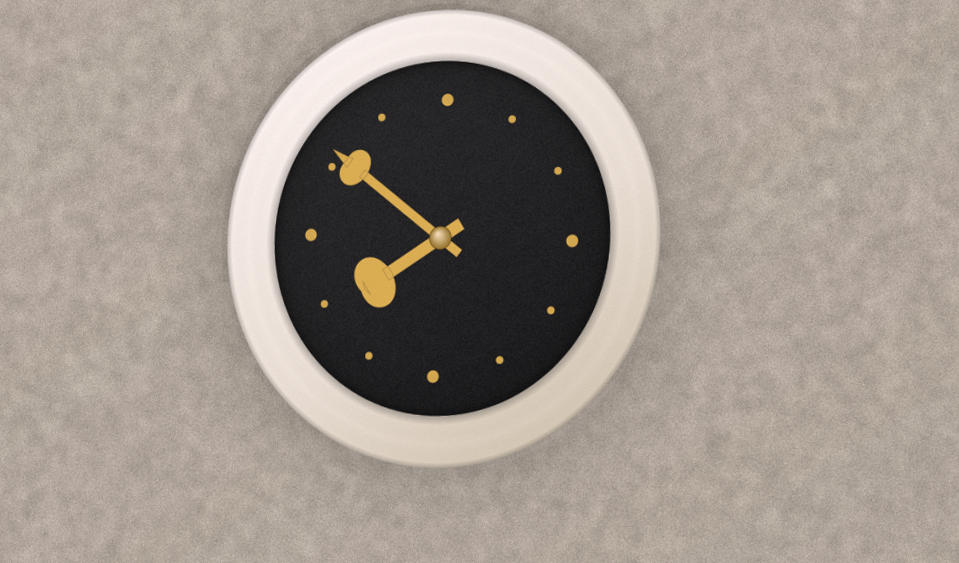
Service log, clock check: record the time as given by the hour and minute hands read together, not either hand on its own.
7:51
